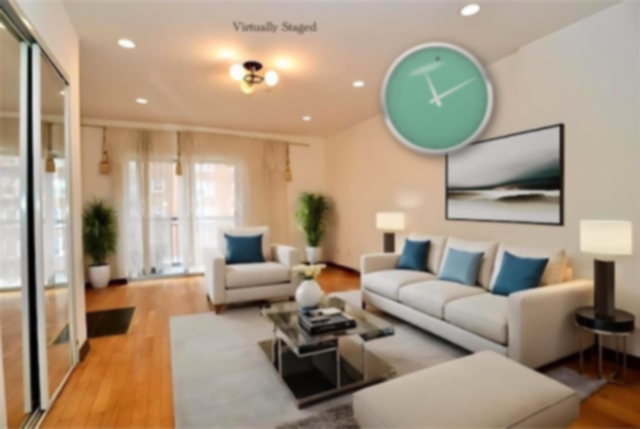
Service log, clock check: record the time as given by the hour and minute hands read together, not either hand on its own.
11:10
